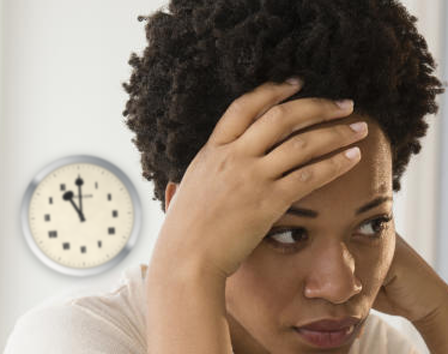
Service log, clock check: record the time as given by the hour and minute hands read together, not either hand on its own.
11:00
